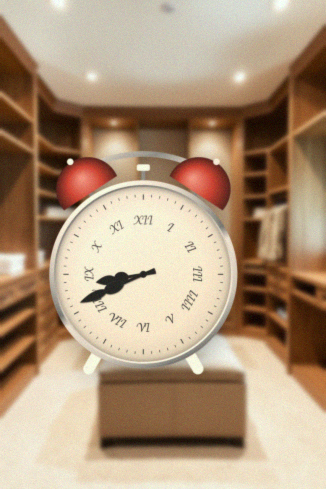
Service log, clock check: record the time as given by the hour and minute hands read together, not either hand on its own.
8:41
